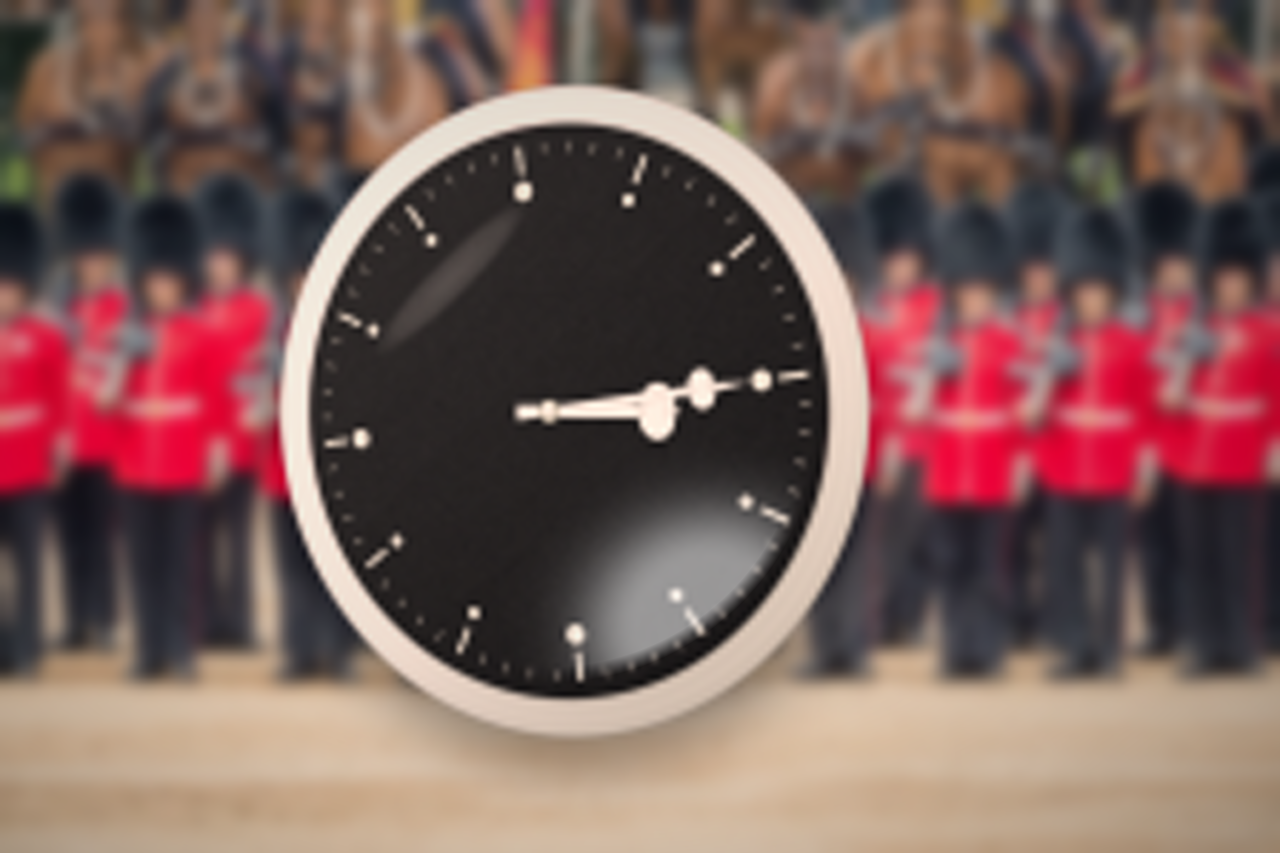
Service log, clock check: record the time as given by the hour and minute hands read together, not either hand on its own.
3:15
